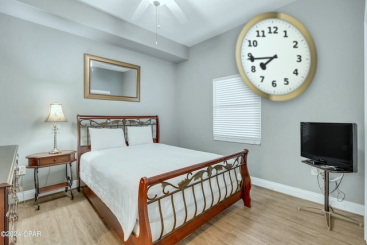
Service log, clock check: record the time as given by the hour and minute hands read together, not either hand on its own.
7:44
